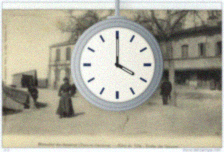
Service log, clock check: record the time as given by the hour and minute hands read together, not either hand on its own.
4:00
